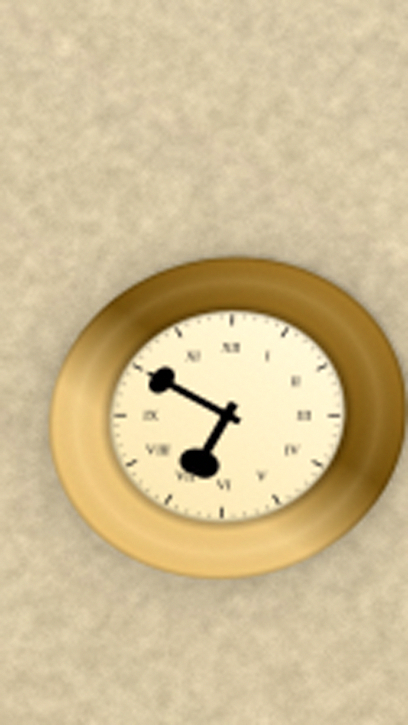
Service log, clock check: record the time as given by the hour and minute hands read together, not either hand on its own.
6:50
